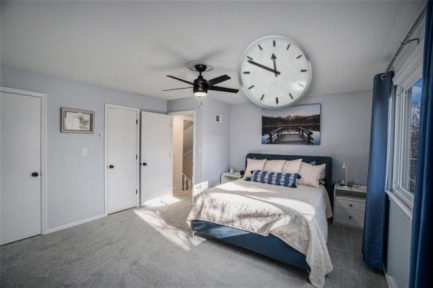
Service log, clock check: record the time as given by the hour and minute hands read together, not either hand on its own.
11:49
